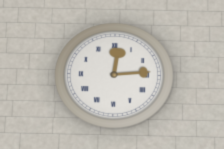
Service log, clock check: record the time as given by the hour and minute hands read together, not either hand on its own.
12:14
